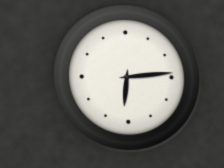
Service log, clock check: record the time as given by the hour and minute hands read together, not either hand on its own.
6:14
